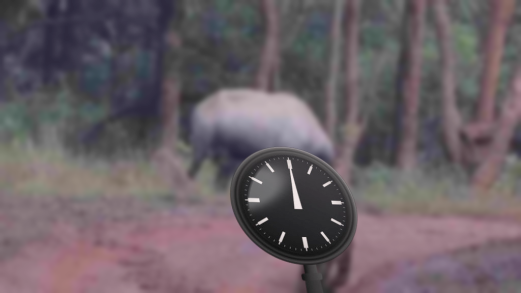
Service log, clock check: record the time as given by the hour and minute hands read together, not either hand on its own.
12:00
